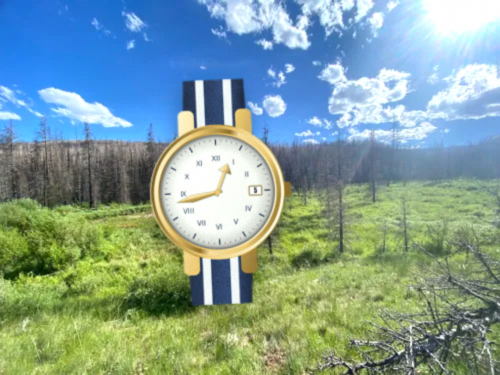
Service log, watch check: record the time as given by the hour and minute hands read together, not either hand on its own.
12:43
